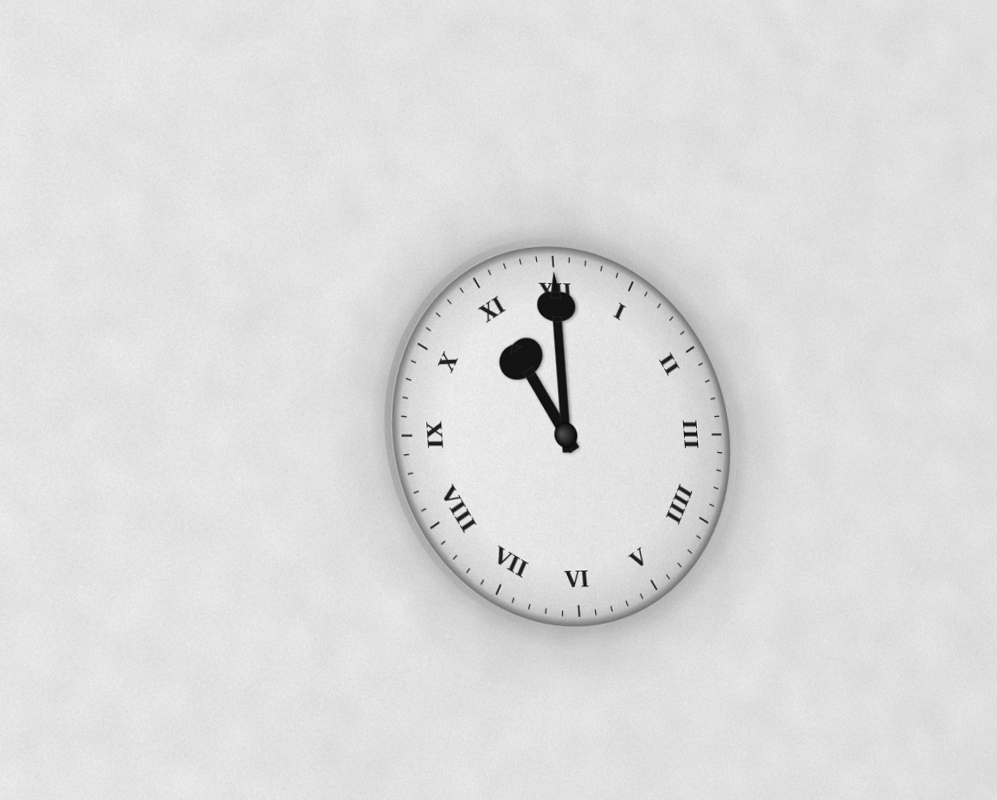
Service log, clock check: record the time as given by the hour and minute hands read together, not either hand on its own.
11:00
